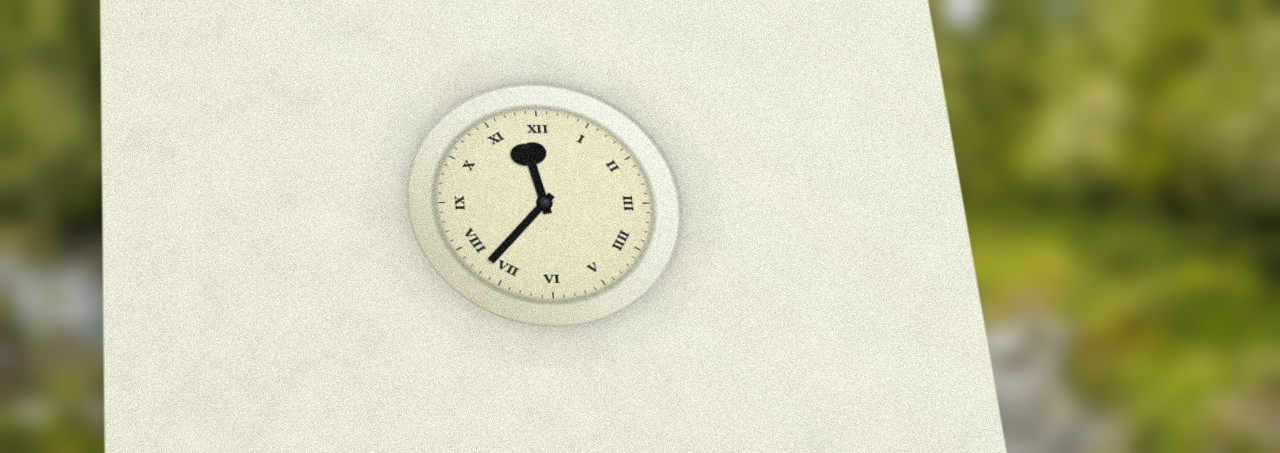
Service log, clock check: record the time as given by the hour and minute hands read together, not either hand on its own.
11:37
